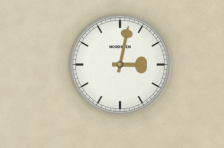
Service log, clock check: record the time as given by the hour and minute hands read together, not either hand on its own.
3:02
